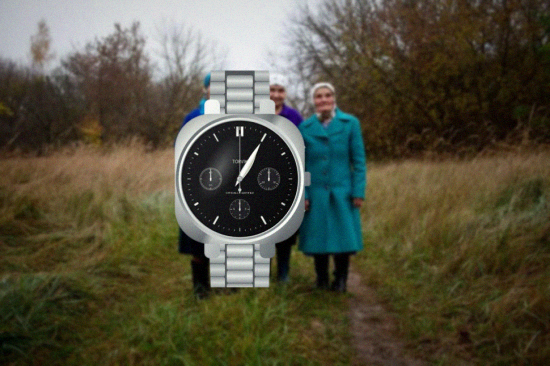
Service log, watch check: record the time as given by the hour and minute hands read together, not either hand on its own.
1:05
